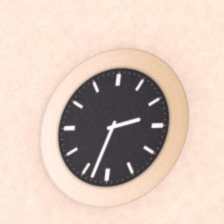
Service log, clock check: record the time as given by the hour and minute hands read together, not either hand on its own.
2:33
